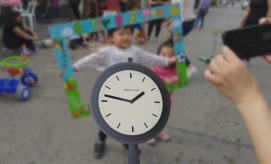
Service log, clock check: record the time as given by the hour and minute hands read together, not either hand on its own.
1:47
